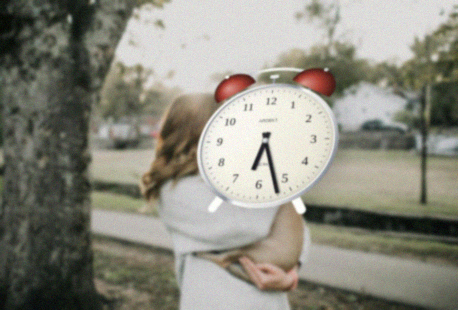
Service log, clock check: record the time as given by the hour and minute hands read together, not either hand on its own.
6:27
